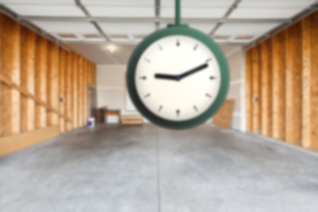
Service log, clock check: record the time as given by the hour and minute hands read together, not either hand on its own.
9:11
